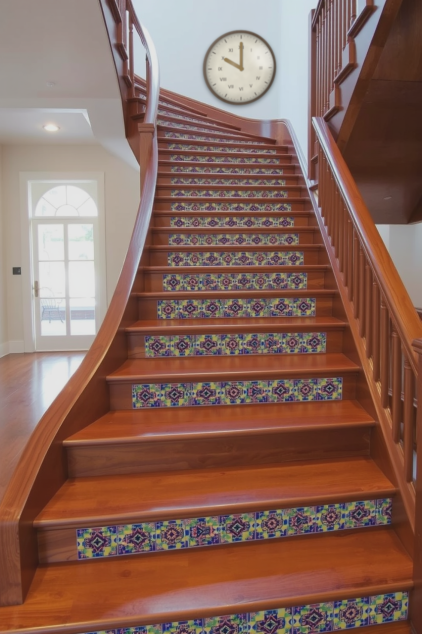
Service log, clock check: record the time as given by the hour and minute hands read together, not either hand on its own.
10:00
